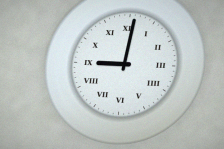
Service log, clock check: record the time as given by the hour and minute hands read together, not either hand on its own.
9:01
